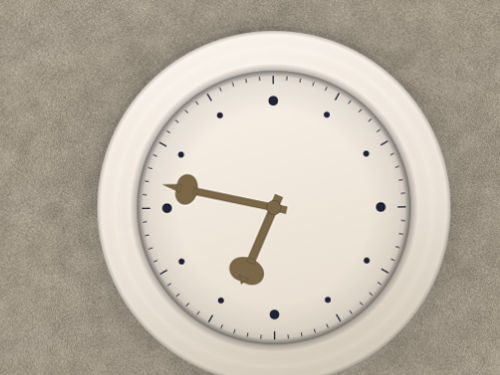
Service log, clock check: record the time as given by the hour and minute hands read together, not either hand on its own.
6:47
